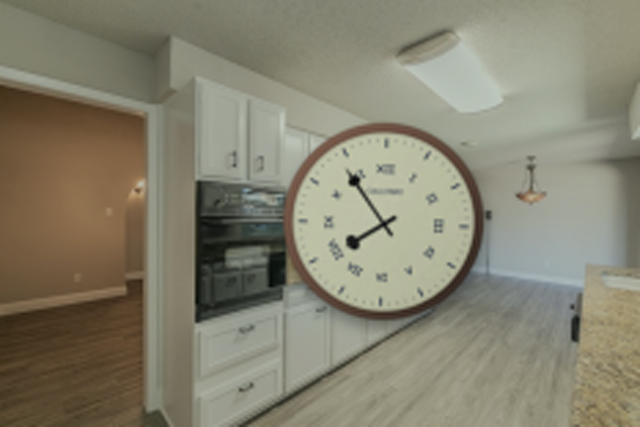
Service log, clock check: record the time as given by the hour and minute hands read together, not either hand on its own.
7:54
